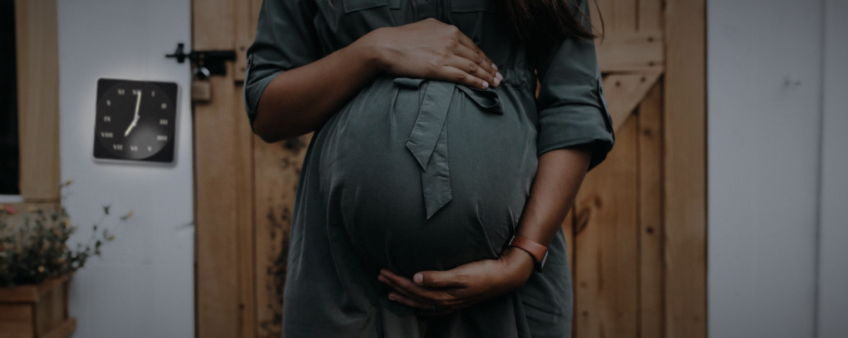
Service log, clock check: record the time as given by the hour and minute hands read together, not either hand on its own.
7:01
